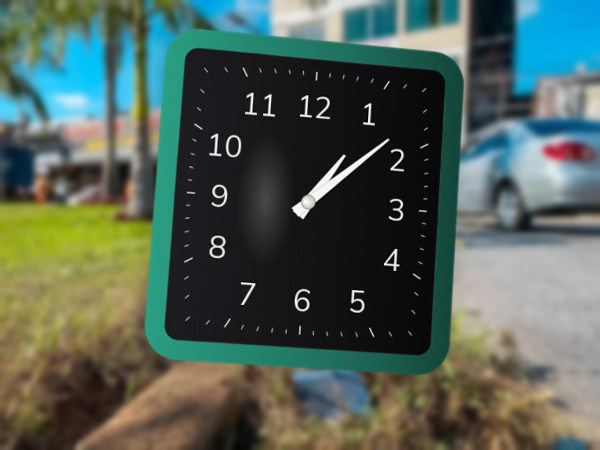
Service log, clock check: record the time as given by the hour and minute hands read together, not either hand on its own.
1:08
